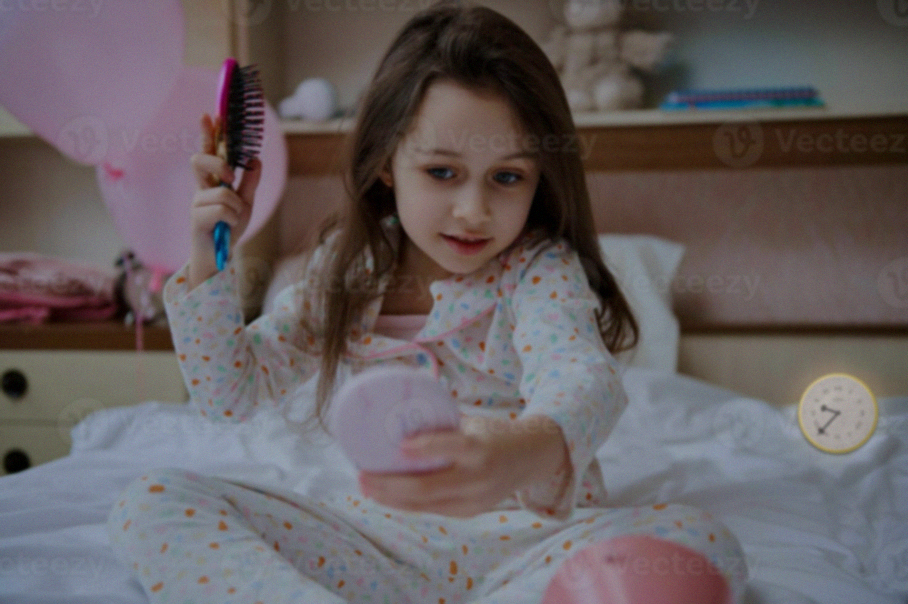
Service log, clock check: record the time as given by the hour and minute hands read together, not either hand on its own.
9:37
